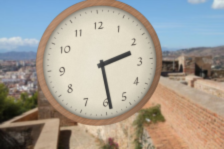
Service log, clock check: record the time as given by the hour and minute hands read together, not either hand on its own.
2:29
